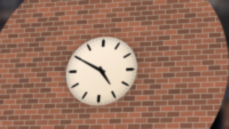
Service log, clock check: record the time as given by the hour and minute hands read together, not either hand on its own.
4:50
